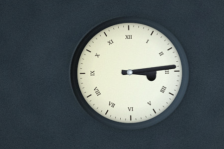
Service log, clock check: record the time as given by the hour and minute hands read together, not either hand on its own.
3:14
